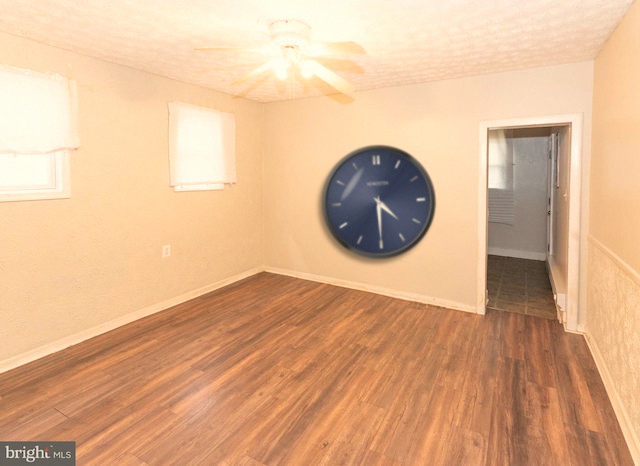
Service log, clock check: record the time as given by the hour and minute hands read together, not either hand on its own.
4:30
